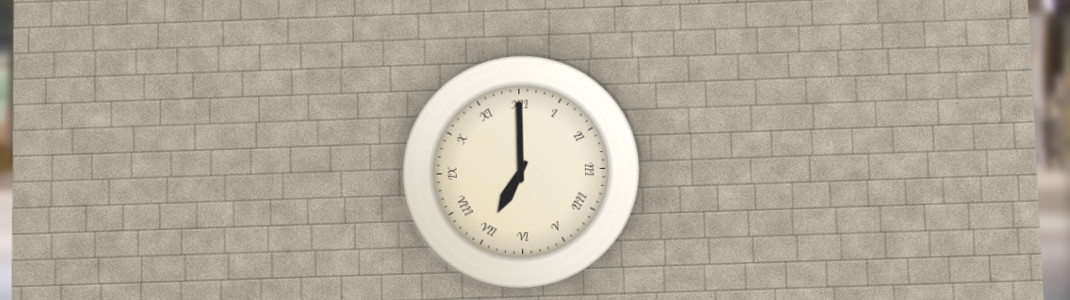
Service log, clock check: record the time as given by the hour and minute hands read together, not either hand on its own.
7:00
